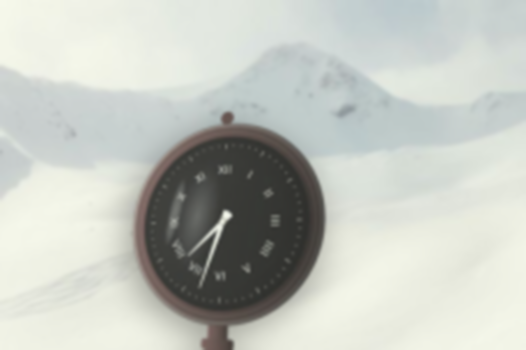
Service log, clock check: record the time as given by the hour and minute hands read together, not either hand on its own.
7:33
